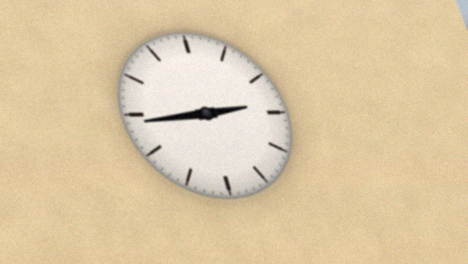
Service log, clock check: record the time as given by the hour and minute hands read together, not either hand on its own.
2:44
